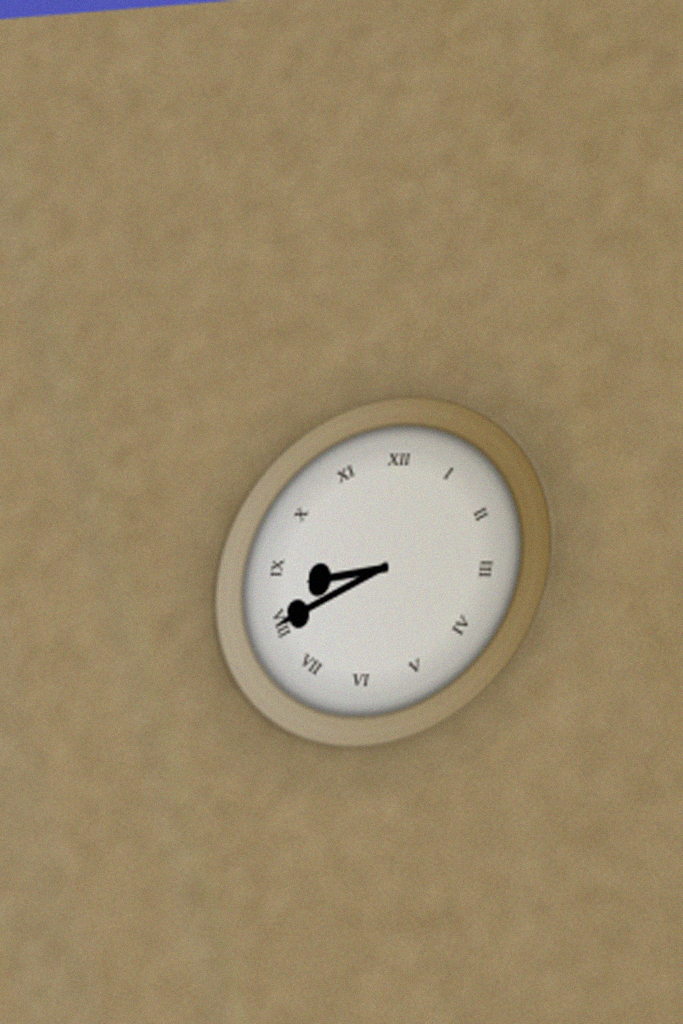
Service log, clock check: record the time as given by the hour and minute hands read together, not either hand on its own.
8:40
